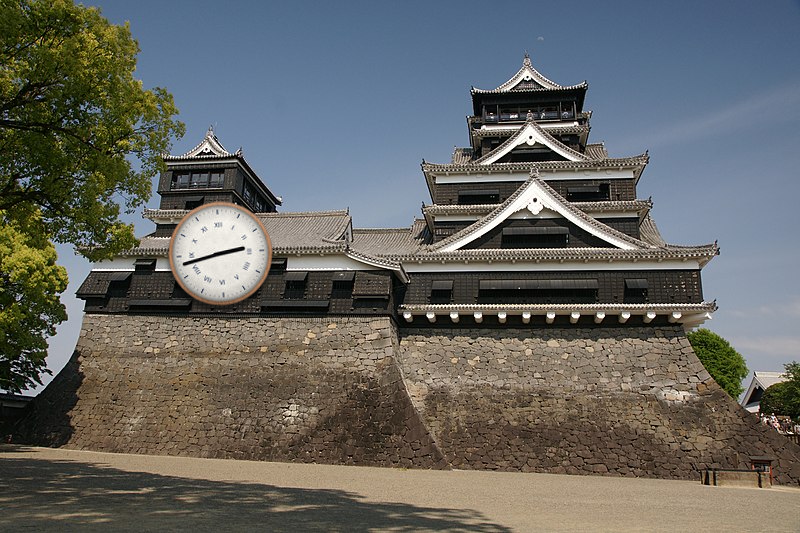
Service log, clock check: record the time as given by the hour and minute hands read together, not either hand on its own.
2:43
